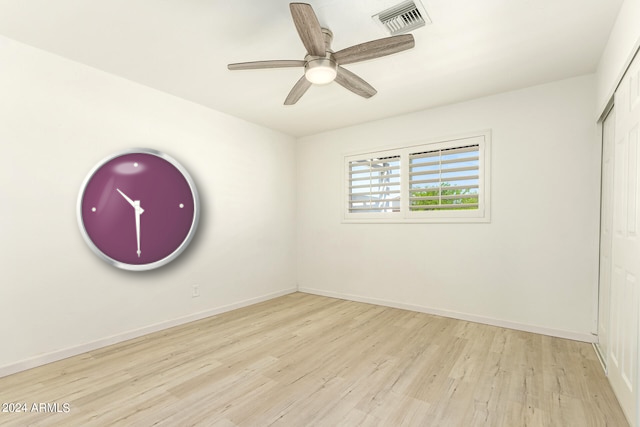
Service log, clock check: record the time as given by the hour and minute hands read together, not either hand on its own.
10:30
